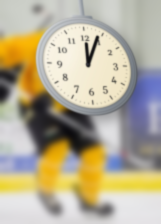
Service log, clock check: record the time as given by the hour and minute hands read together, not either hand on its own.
12:04
